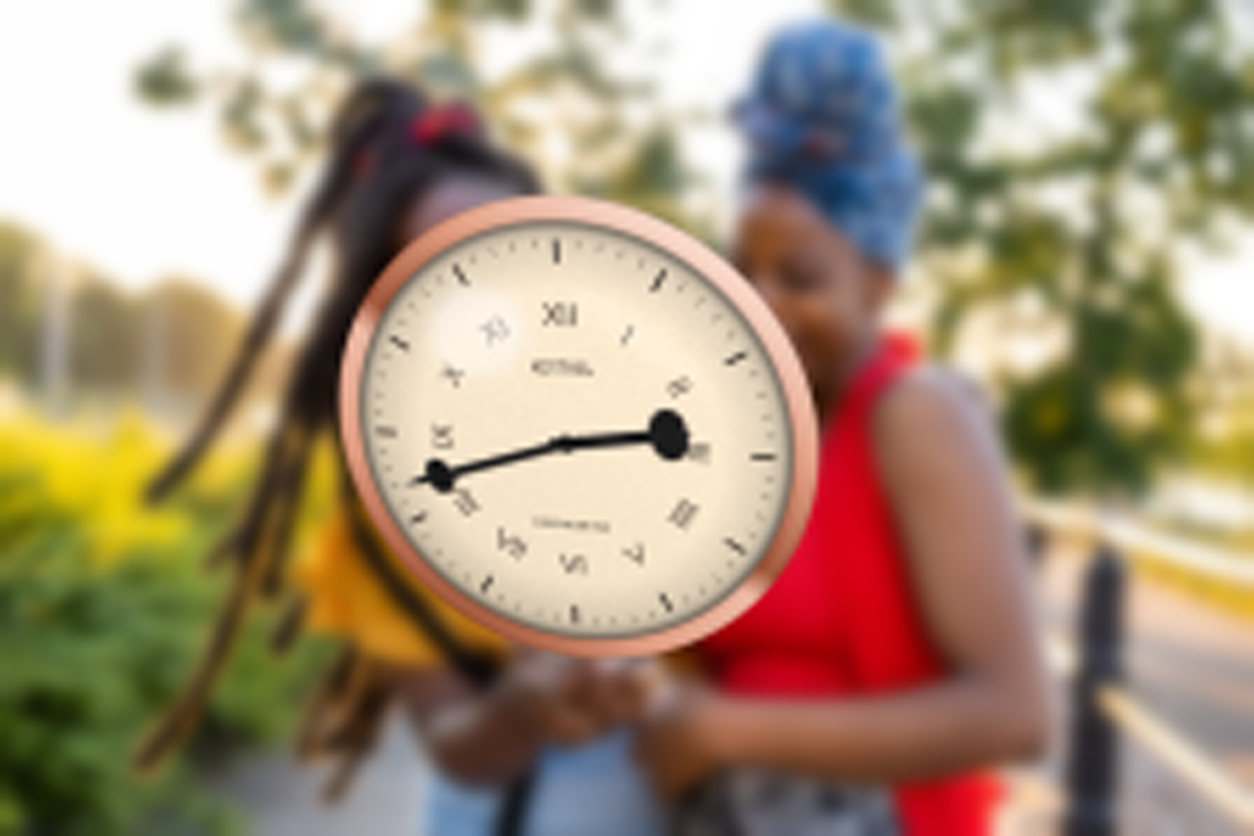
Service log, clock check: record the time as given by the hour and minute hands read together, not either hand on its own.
2:42
